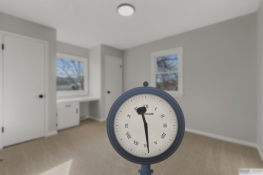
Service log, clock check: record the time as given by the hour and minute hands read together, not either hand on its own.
11:29
